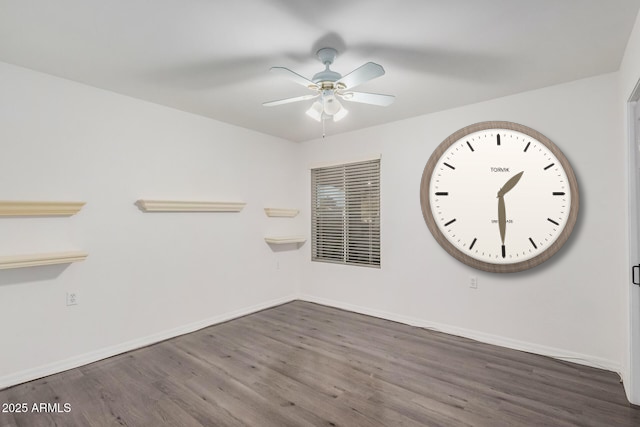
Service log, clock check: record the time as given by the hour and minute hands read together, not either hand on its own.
1:30
